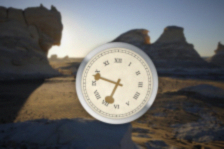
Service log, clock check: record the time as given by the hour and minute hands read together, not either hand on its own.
6:48
